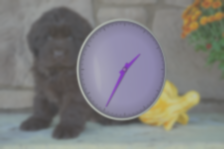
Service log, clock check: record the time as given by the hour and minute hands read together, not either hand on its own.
1:35
